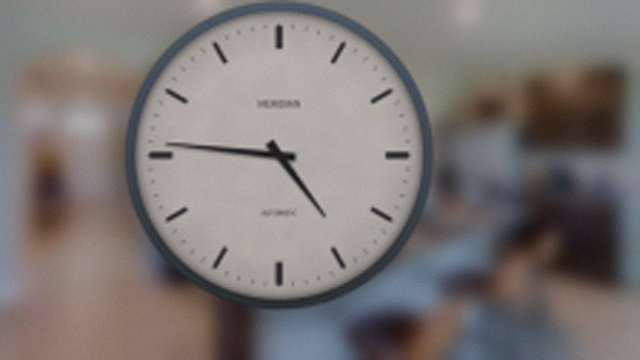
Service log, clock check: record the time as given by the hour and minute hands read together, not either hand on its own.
4:46
